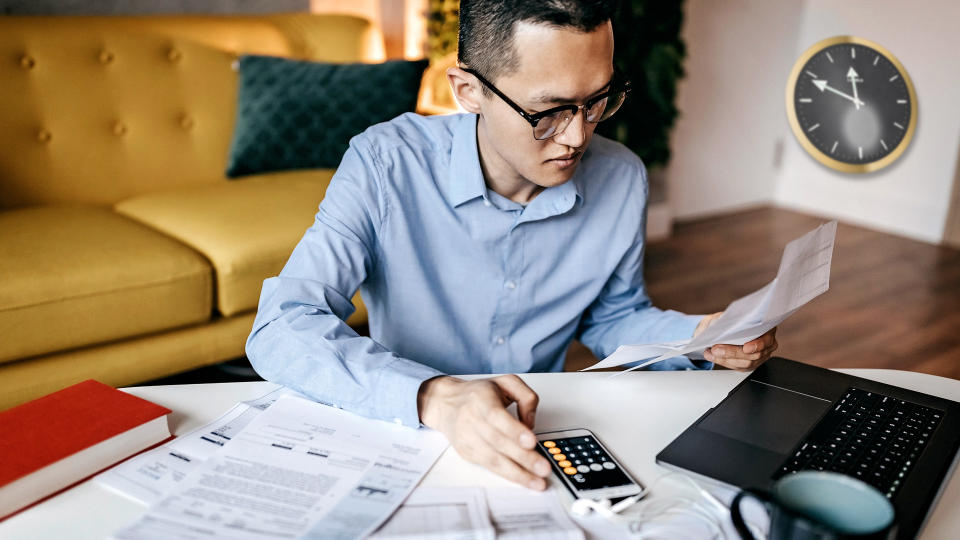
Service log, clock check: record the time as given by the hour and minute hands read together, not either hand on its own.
11:49
